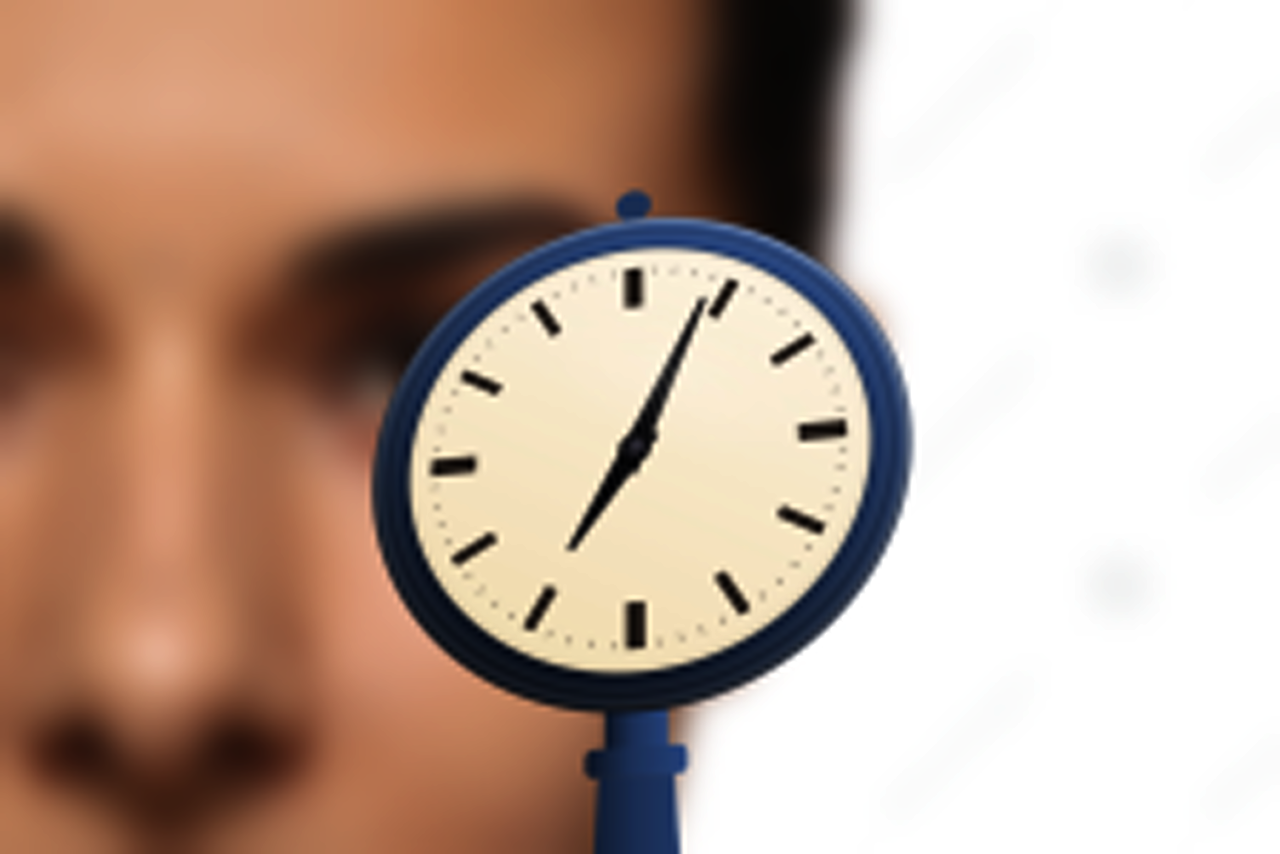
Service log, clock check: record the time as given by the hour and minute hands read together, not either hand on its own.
7:04
